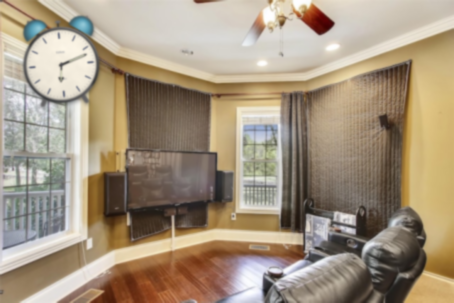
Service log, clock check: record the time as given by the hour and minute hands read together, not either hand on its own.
6:12
